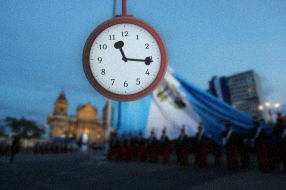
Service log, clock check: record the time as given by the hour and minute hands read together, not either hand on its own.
11:16
